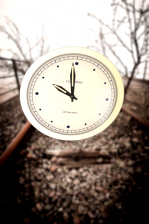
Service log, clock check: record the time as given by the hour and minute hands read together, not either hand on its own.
9:59
